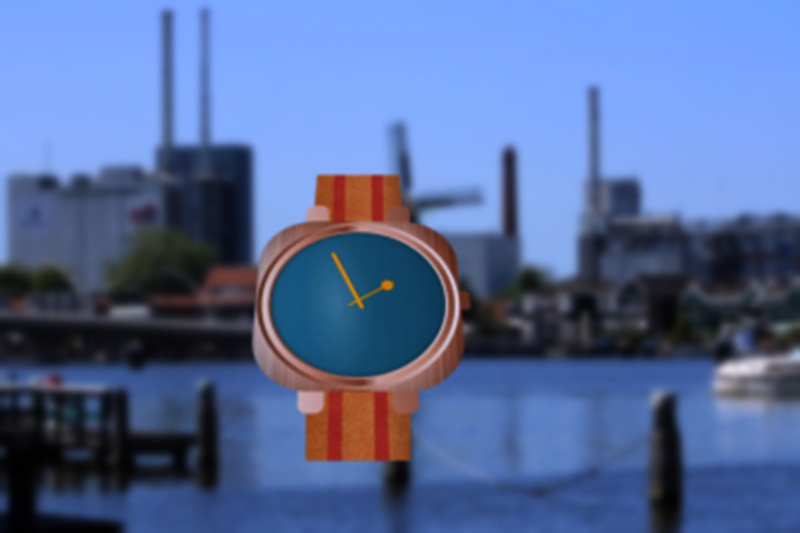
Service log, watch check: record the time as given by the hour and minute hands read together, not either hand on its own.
1:56
